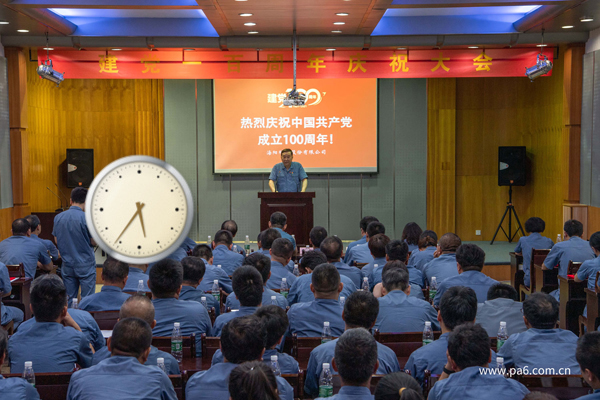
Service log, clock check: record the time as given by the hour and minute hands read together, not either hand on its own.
5:36
